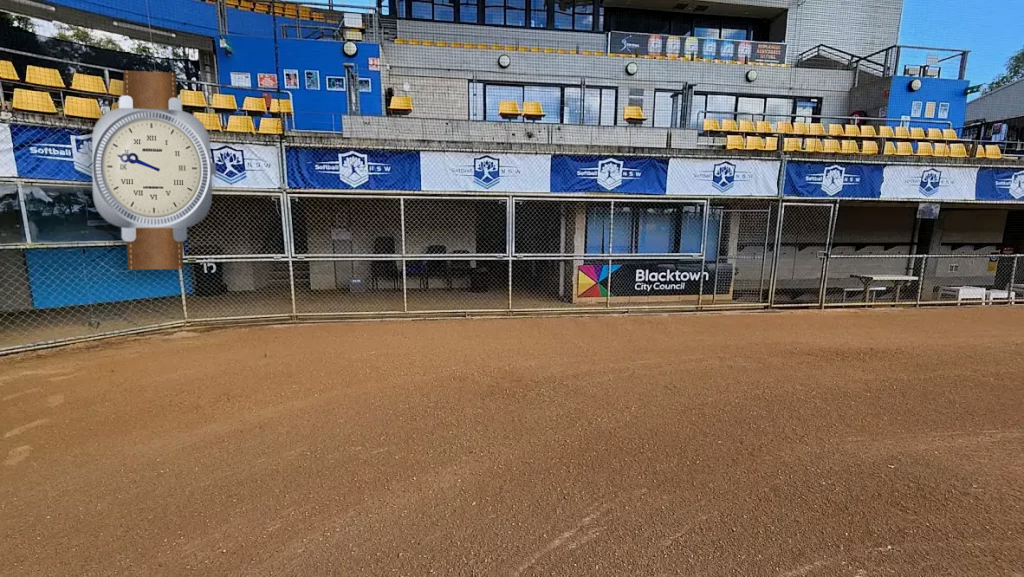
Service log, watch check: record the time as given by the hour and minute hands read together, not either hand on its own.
9:48
